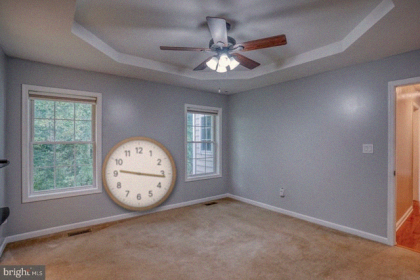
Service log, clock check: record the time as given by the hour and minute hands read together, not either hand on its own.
9:16
